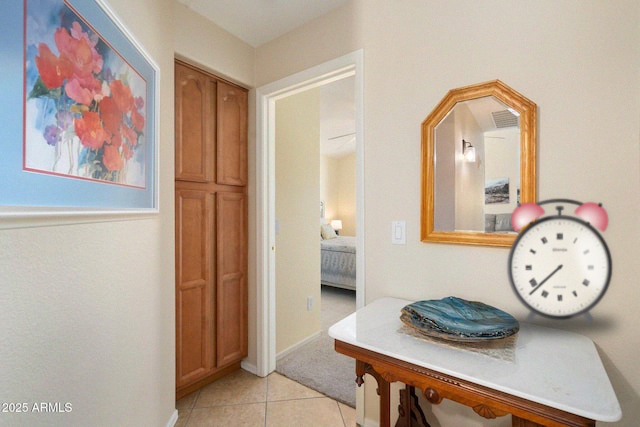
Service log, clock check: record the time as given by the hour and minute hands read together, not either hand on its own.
7:38
